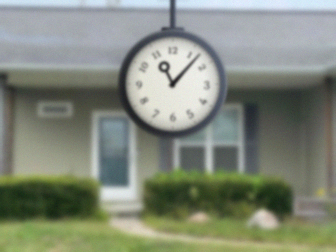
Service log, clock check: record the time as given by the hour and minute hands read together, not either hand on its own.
11:07
